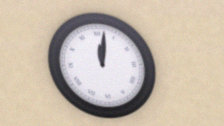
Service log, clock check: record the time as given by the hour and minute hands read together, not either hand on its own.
12:02
